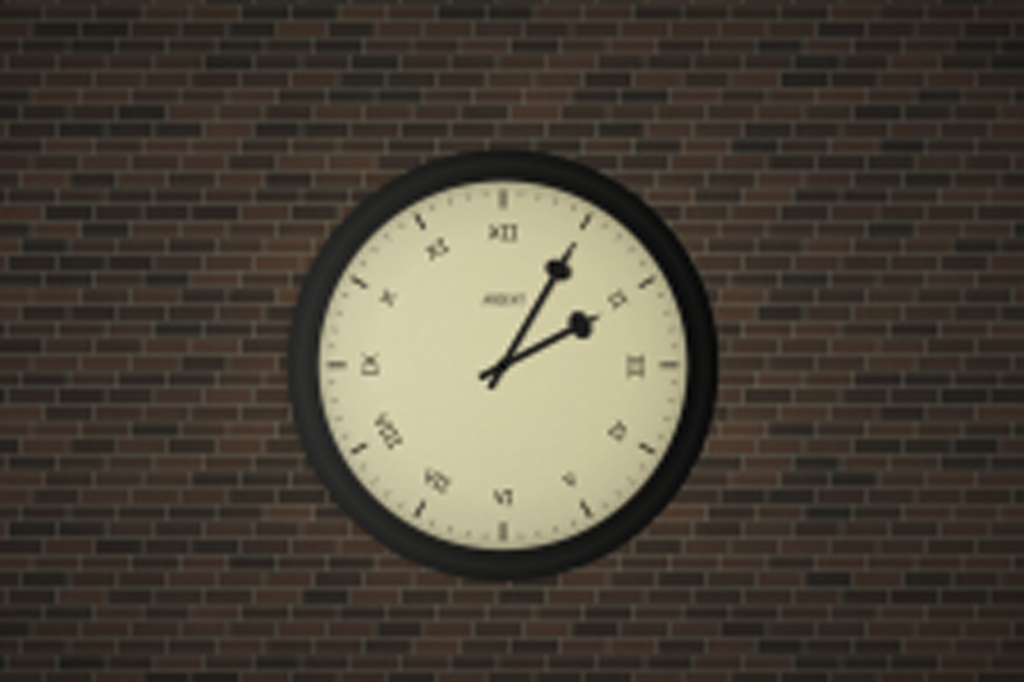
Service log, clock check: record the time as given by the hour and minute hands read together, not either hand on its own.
2:05
